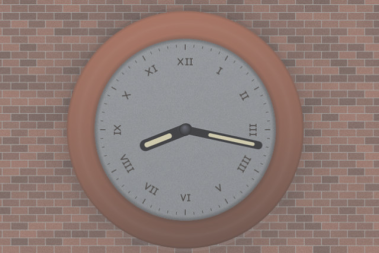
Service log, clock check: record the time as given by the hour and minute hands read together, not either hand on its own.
8:17
